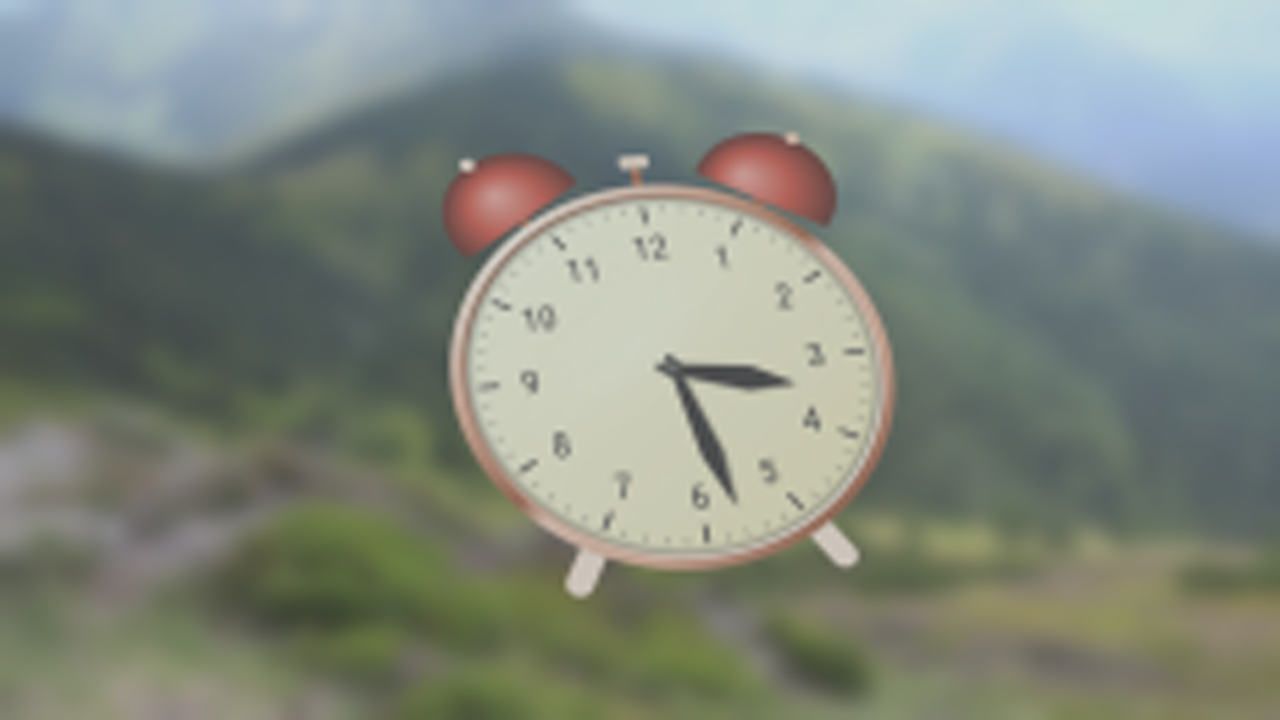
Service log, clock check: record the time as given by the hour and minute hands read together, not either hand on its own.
3:28
